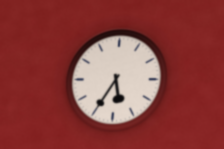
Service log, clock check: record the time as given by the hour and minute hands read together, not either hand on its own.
5:35
